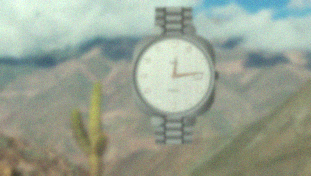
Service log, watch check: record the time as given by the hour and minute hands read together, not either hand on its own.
12:14
